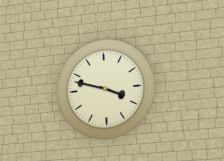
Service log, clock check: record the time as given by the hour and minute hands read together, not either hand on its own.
3:48
